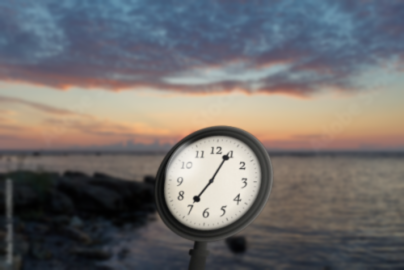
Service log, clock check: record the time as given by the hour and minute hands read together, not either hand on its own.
7:04
